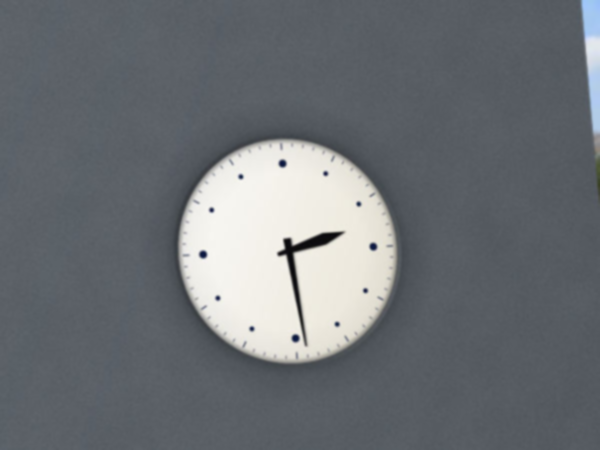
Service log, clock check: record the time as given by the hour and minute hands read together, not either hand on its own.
2:29
